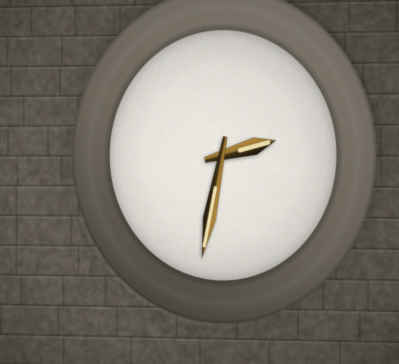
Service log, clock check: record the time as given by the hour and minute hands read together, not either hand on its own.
2:32
